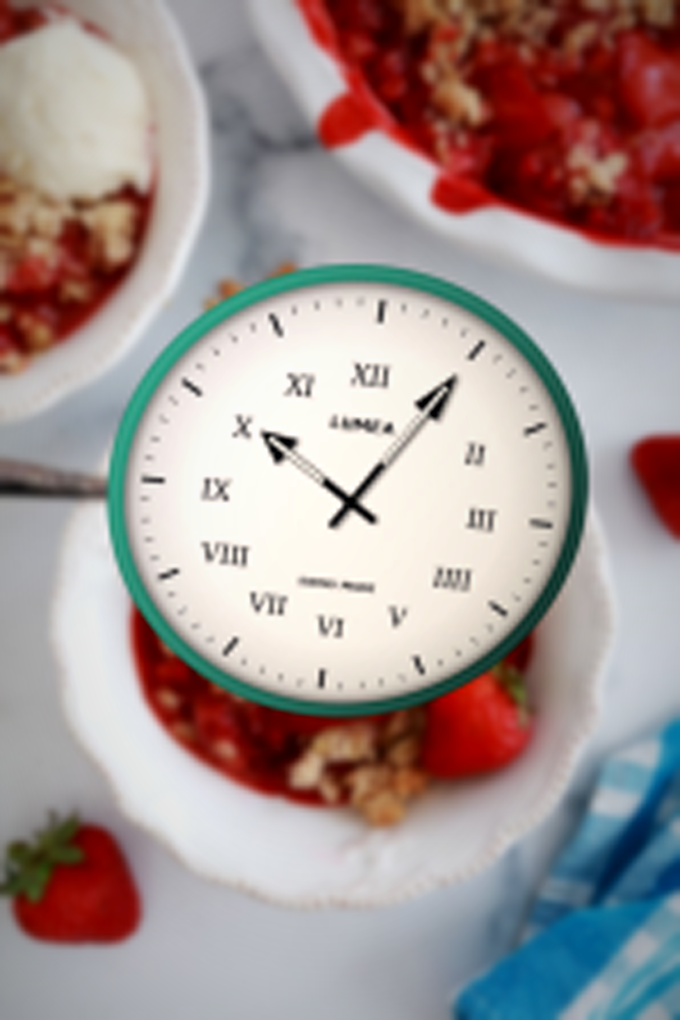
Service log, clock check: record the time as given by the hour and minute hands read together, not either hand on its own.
10:05
